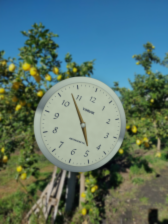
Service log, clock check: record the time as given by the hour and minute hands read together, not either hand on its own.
4:53
